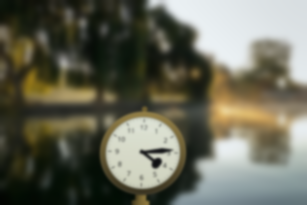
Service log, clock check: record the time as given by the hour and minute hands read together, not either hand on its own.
4:14
